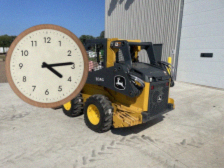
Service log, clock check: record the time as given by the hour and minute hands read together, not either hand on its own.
4:14
